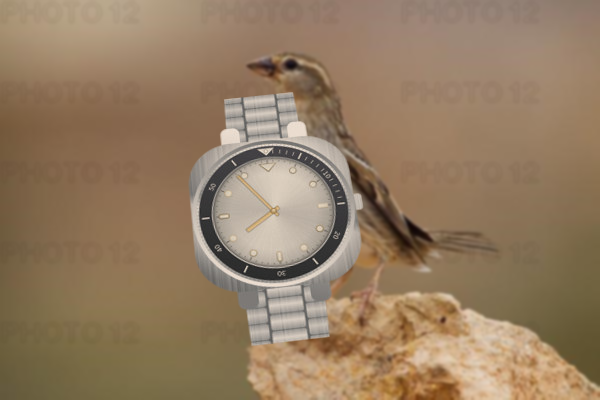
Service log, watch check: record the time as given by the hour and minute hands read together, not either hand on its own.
7:54
